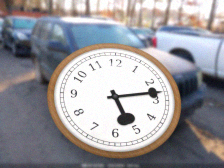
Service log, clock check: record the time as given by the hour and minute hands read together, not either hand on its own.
5:13
